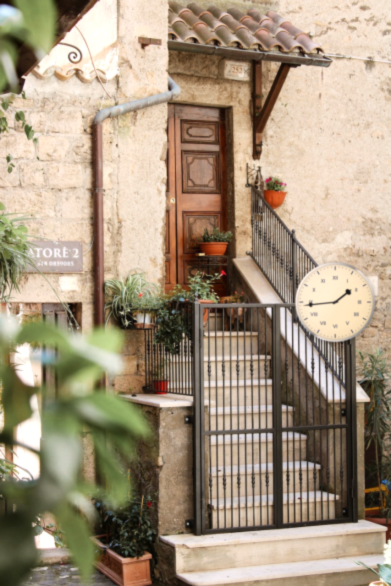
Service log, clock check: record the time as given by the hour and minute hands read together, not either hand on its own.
1:44
